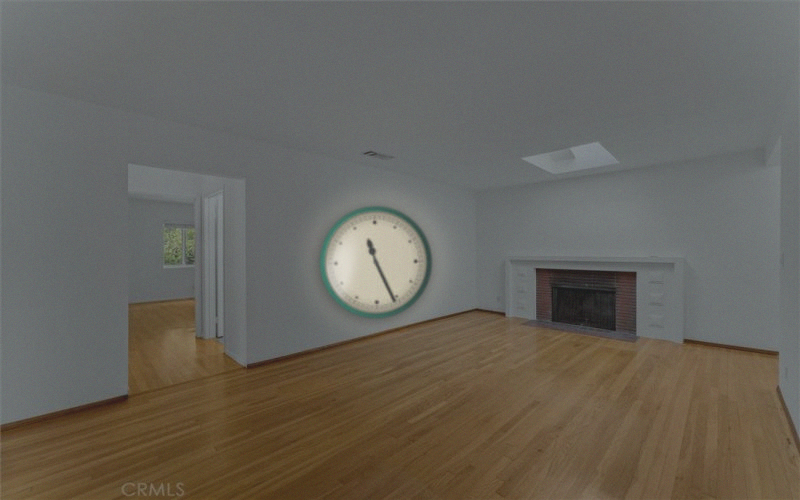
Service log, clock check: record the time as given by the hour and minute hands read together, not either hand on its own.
11:26
